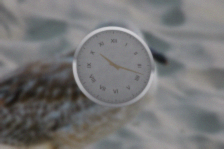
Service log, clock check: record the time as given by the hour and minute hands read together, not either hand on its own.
10:18
